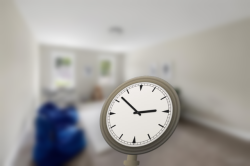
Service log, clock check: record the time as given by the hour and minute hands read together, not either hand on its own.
2:52
